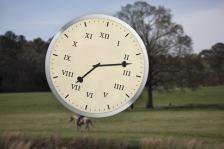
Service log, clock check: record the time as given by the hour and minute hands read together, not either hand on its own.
7:12
